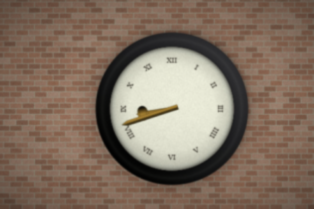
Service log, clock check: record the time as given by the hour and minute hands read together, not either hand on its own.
8:42
